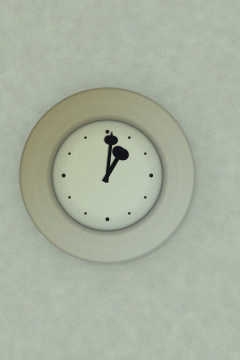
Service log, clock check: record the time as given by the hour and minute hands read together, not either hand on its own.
1:01
